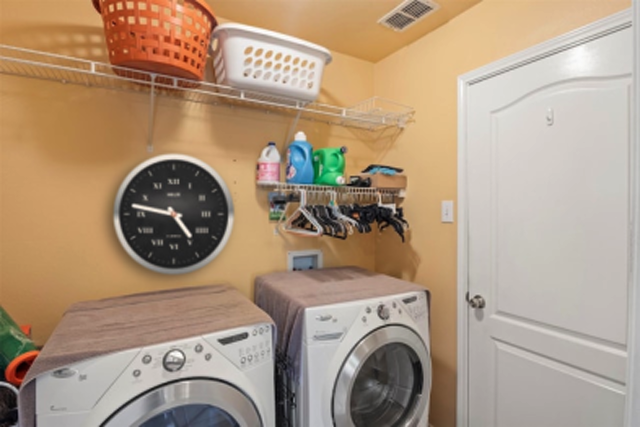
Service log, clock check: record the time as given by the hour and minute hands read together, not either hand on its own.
4:47
